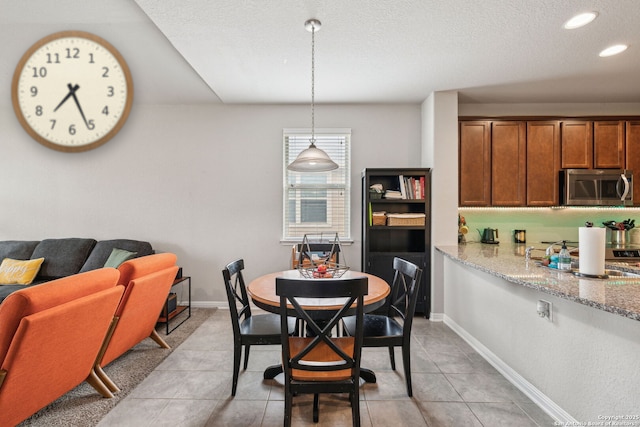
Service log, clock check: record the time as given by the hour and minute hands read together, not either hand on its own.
7:26
